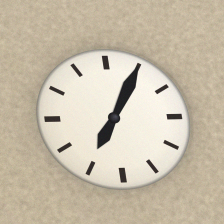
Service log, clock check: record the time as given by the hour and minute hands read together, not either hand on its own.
7:05
